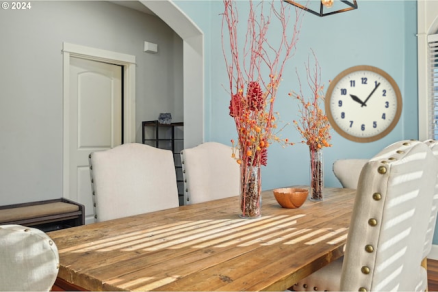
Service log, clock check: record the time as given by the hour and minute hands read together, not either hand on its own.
10:06
